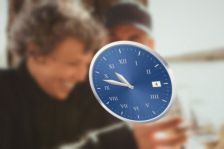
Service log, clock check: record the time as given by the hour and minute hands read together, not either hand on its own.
10:48
